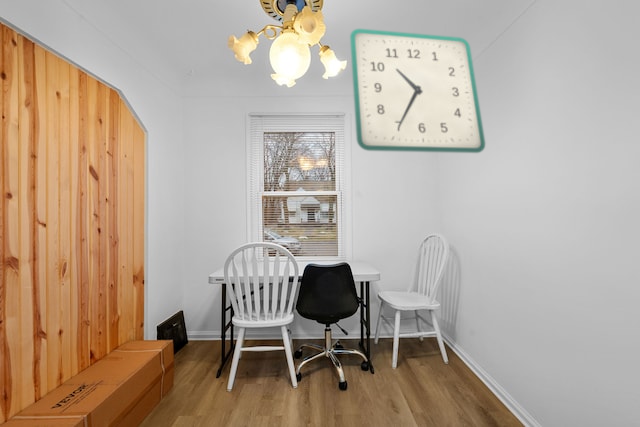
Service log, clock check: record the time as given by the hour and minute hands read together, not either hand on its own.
10:35
